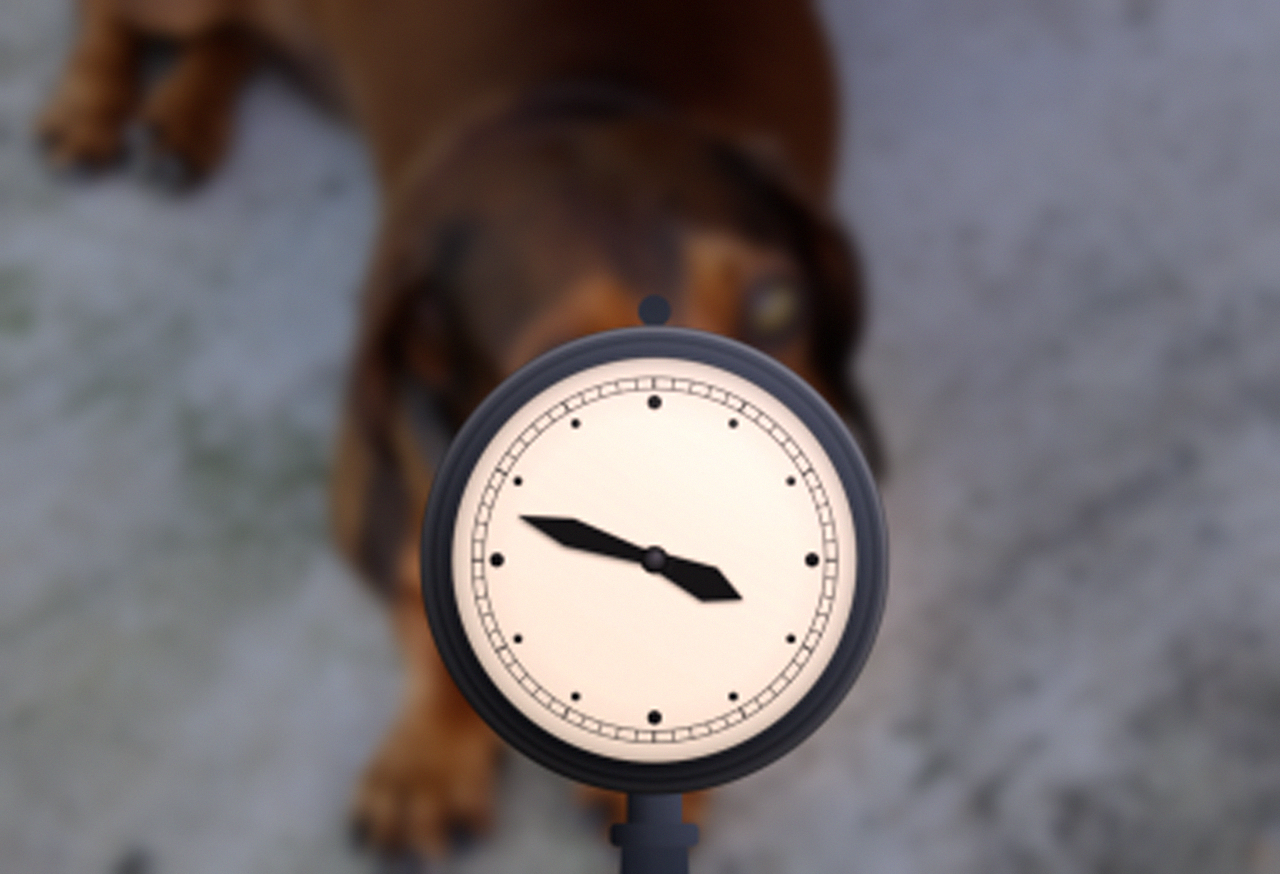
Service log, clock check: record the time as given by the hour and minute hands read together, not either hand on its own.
3:48
